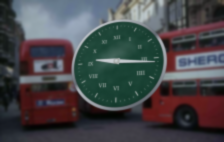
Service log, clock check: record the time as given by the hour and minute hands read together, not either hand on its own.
9:16
